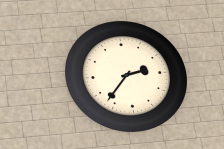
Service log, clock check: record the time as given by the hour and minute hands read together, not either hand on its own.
2:37
